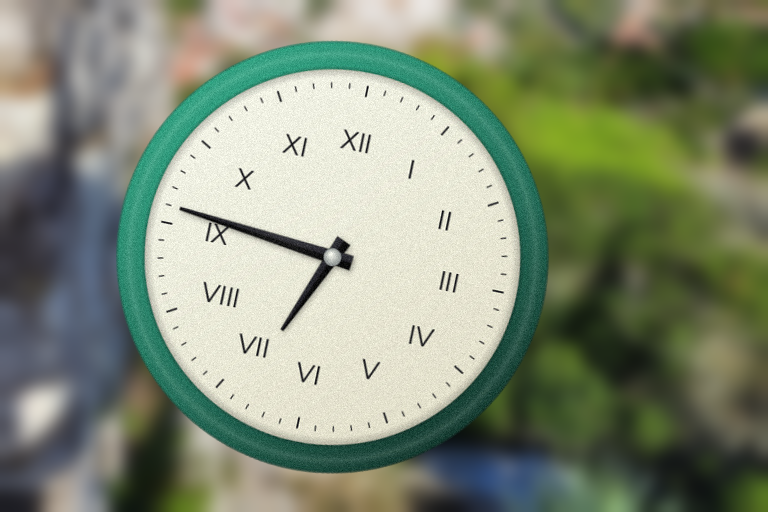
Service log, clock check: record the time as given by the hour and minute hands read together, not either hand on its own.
6:46
